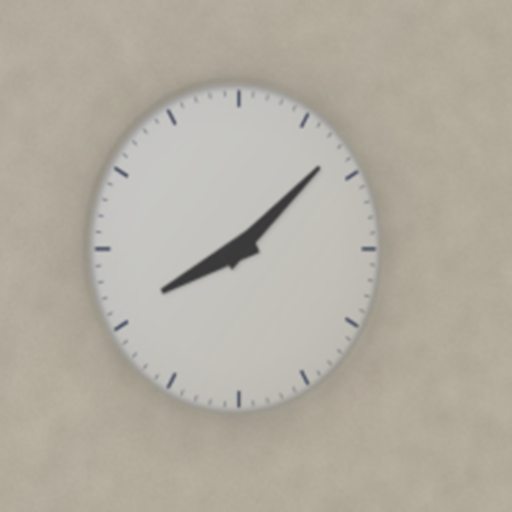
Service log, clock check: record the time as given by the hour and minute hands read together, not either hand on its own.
8:08
